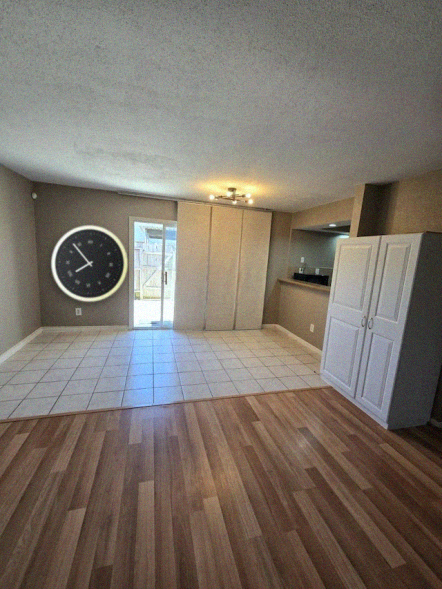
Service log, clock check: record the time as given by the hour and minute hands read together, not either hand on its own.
7:53
